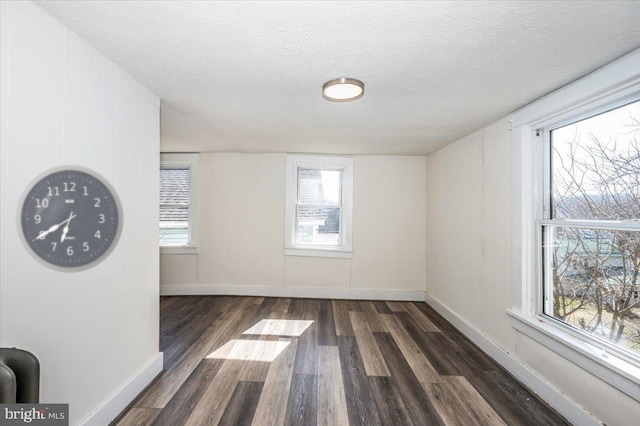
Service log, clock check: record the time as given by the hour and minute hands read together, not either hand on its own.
6:40
